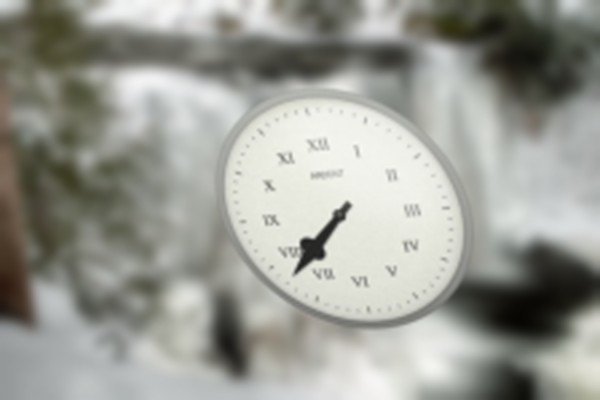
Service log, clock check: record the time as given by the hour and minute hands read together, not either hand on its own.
7:38
